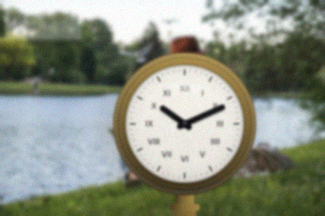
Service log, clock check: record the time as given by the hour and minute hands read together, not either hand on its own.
10:11
